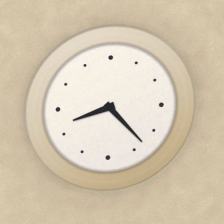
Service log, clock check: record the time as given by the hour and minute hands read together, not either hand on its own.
8:23
